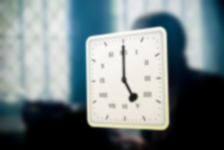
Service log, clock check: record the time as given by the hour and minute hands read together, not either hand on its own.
5:00
